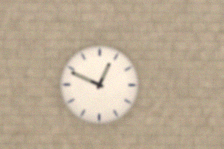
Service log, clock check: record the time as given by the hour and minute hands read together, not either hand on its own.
12:49
